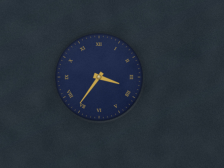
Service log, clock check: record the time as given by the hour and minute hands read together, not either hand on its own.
3:36
